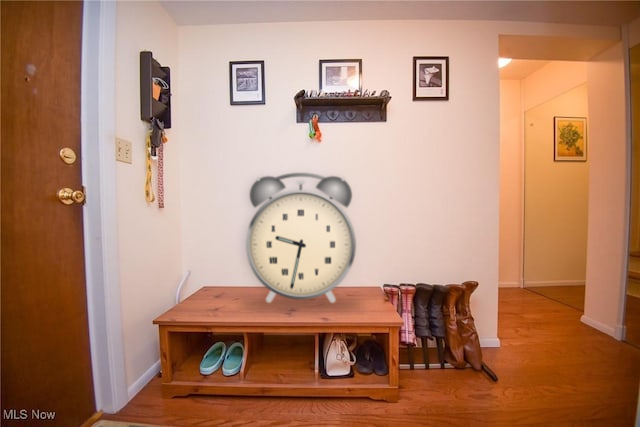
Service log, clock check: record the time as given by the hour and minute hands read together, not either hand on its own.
9:32
